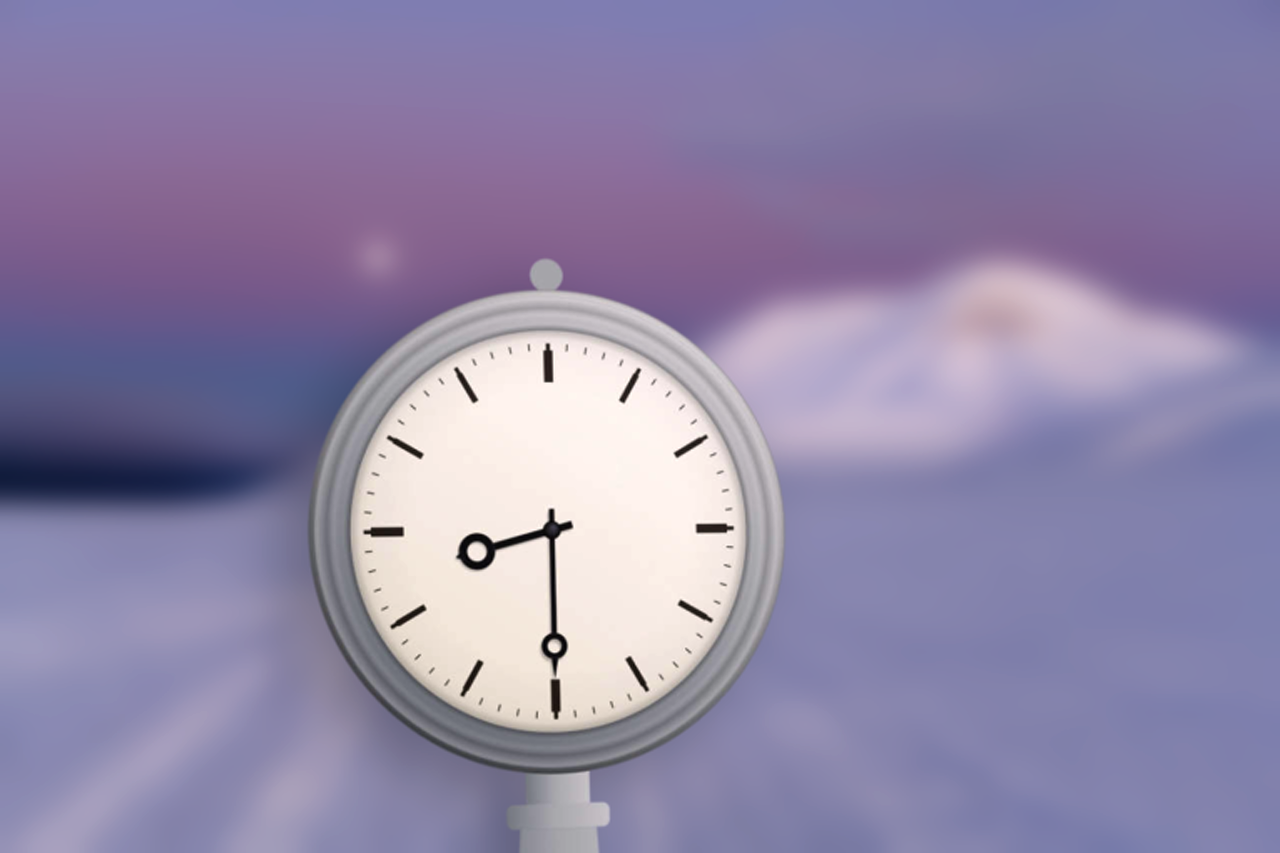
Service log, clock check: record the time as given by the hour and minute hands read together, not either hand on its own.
8:30
